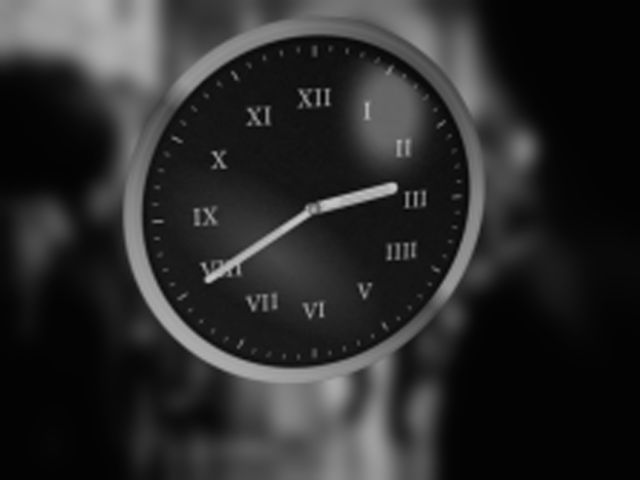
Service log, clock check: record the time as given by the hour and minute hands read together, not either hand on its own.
2:40
